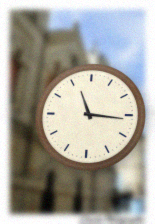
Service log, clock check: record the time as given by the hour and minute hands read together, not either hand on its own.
11:16
